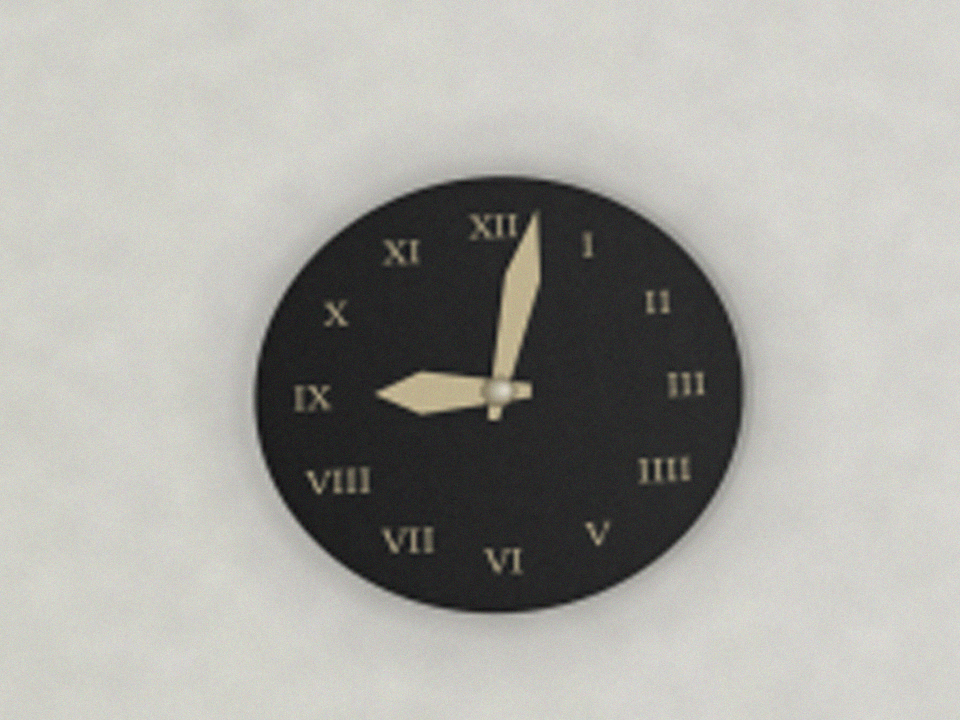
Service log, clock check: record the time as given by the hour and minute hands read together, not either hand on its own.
9:02
